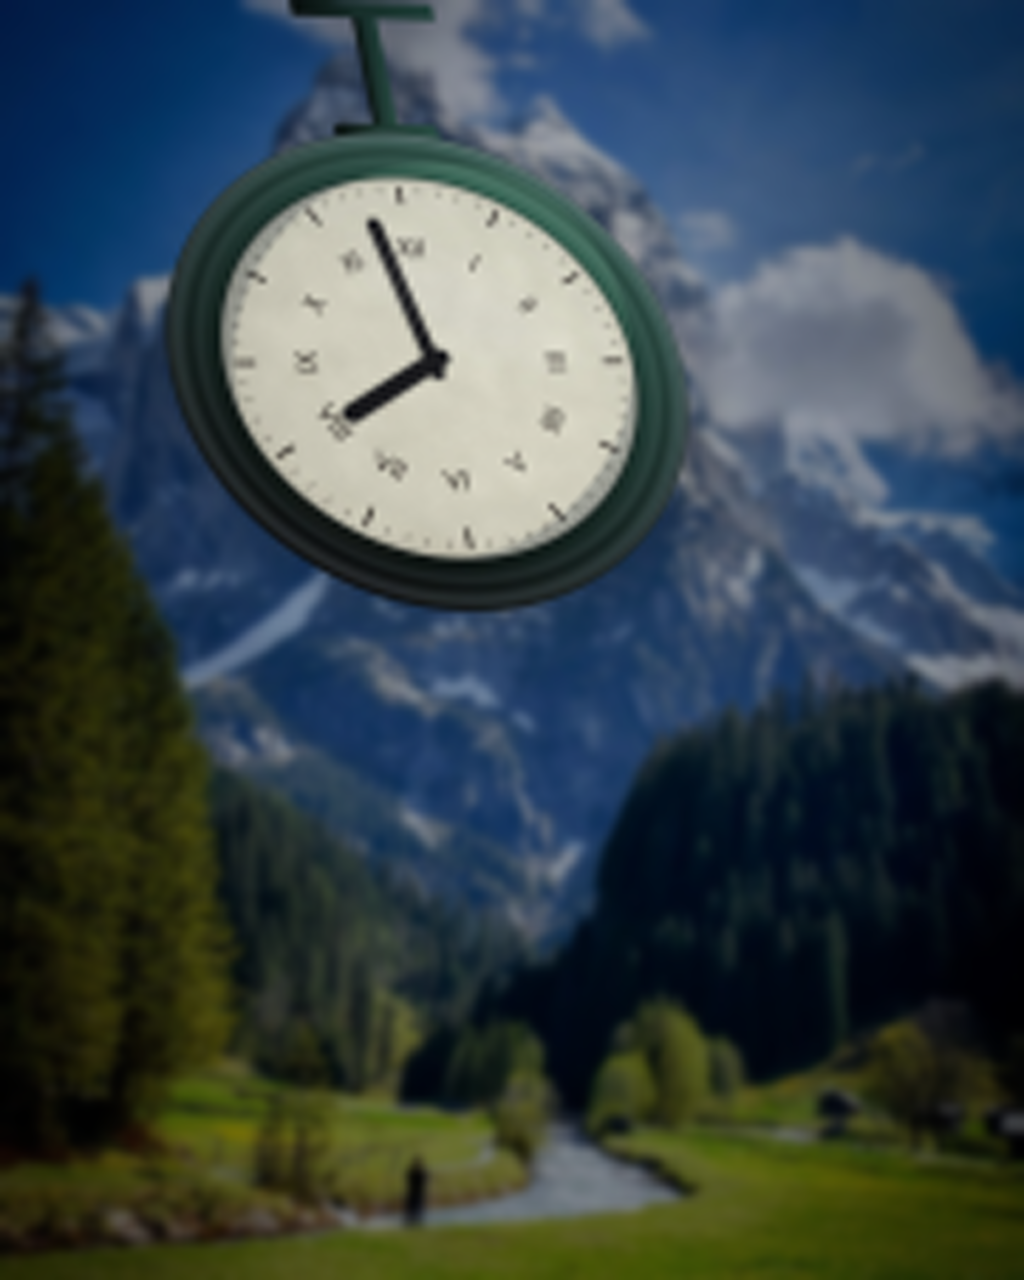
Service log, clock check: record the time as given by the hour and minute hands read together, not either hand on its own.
7:58
